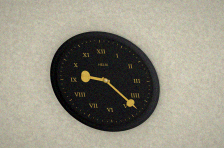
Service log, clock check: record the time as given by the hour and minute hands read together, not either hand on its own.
9:23
